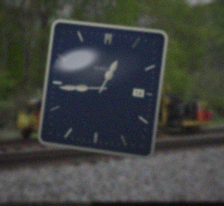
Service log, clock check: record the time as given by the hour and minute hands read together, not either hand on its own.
12:44
